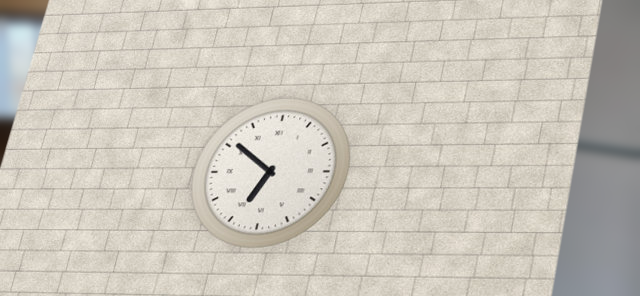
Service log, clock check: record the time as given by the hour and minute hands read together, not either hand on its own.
6:51
